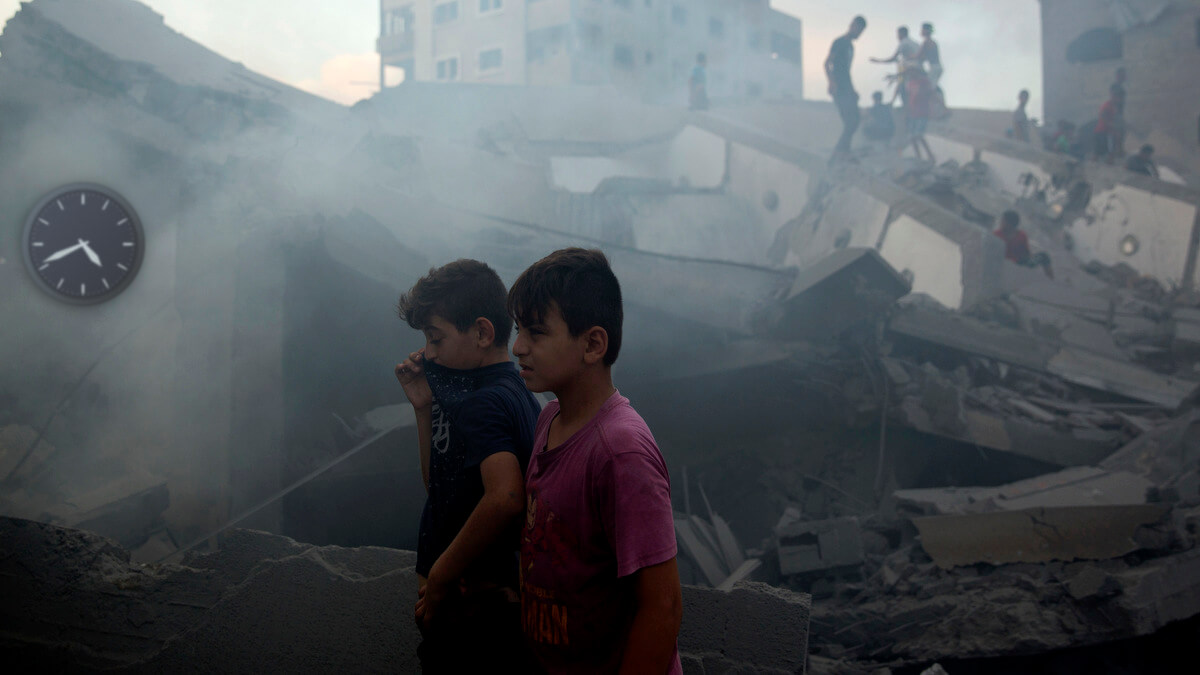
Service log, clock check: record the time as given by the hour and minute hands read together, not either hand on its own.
4:41
